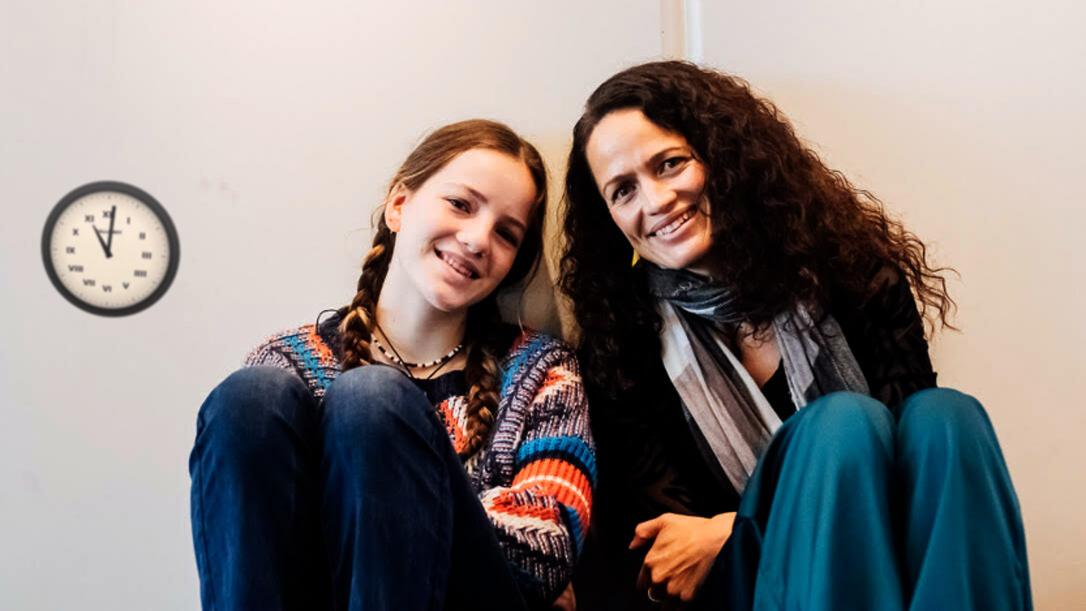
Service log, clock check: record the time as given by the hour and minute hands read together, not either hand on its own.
11:01
